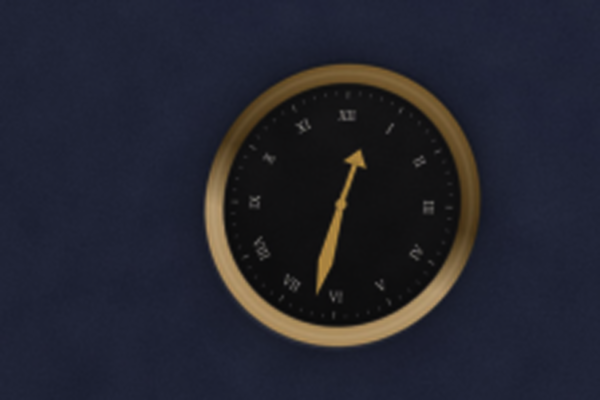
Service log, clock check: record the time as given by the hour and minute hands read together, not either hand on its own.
12:32
